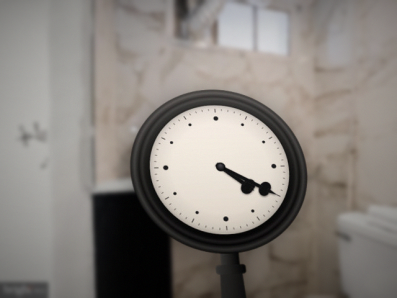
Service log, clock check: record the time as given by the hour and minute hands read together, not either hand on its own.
4:20
